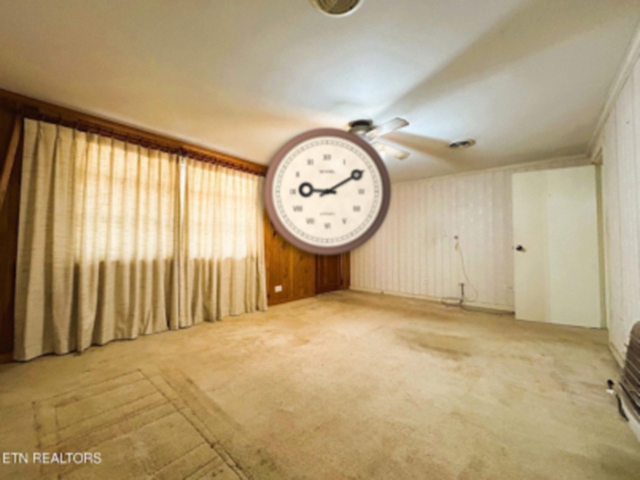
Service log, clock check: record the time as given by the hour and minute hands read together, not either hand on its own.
9:10
